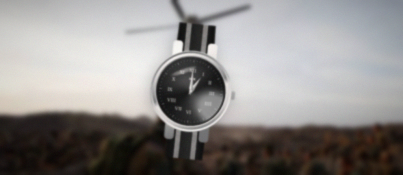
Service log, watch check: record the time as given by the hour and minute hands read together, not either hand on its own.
1:00
